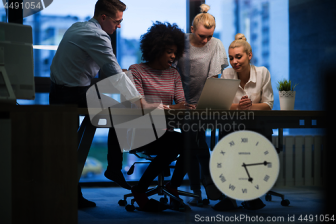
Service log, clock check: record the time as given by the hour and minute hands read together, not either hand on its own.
5:14
